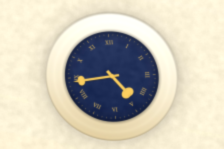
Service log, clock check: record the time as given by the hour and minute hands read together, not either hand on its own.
4:44
